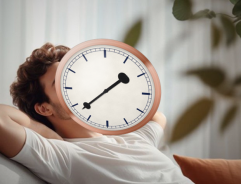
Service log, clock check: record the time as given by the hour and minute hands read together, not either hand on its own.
1:38
